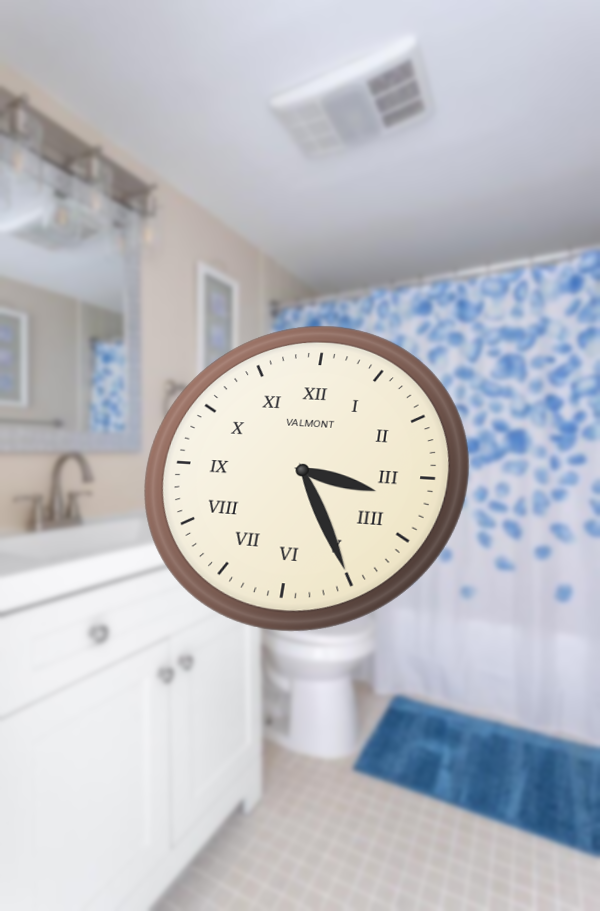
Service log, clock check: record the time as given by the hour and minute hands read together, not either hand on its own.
3:25
